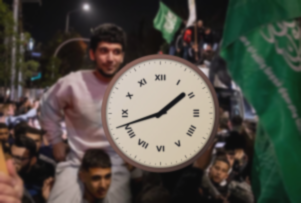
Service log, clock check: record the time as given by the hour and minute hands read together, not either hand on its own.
1:42
